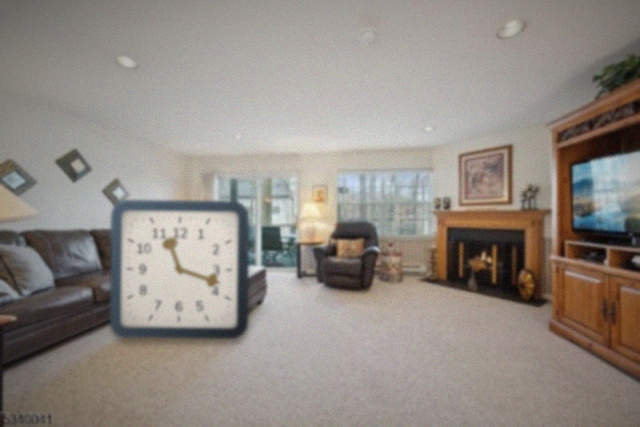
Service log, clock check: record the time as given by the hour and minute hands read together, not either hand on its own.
11:18
